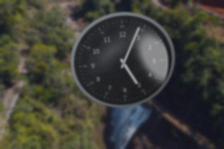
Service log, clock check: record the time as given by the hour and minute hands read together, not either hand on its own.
5:04
